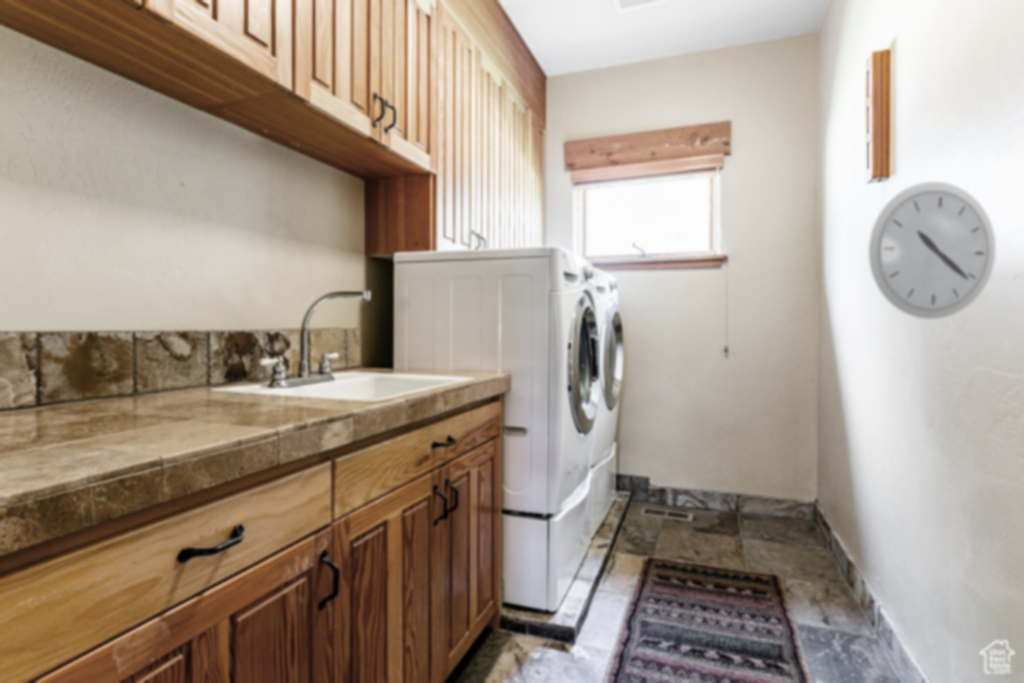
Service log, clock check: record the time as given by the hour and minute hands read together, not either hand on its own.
10:21
